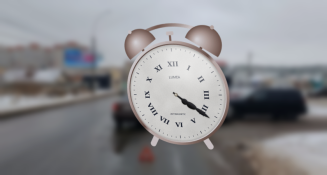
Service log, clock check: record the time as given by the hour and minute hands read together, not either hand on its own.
4:21
